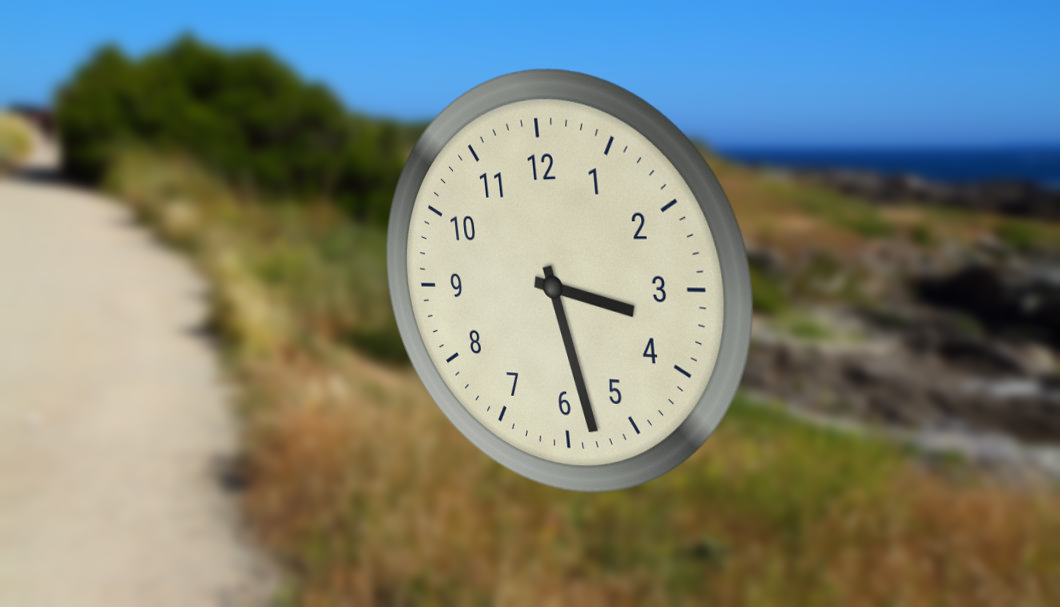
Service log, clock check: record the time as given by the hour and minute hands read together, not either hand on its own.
3:28
